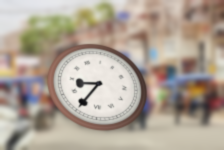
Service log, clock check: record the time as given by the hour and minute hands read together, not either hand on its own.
9:40
